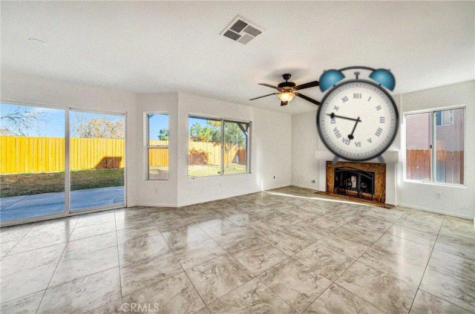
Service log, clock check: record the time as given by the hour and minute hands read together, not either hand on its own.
6:47
